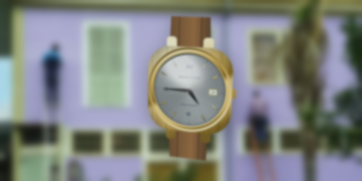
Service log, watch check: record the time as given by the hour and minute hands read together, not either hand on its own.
4:45
